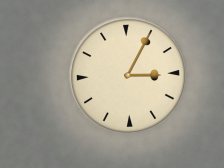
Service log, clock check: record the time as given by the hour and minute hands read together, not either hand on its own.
3:05
